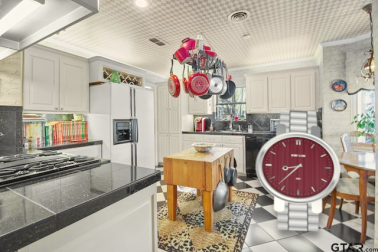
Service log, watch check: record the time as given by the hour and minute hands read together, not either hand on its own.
8:37
